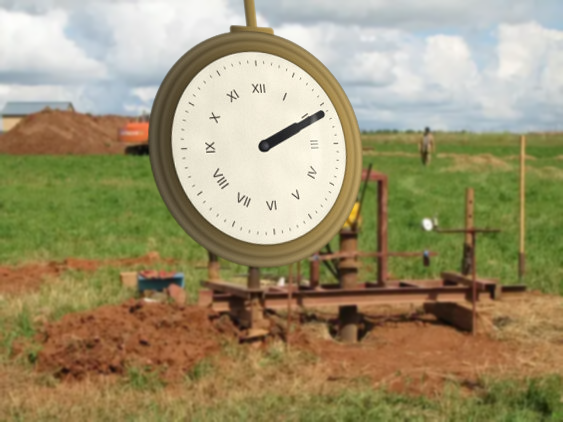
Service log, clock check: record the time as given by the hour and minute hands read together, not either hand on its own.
2:11
